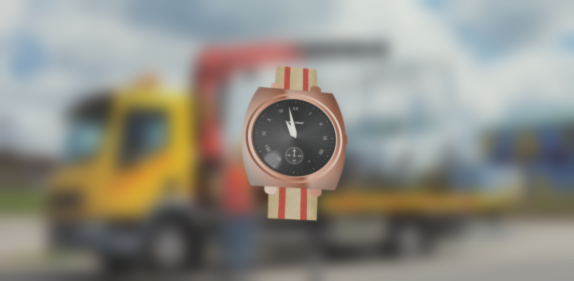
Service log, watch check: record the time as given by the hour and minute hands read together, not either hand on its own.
10:58
